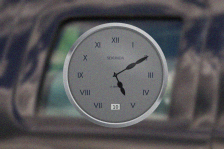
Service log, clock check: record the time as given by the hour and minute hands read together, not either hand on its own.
5:10
